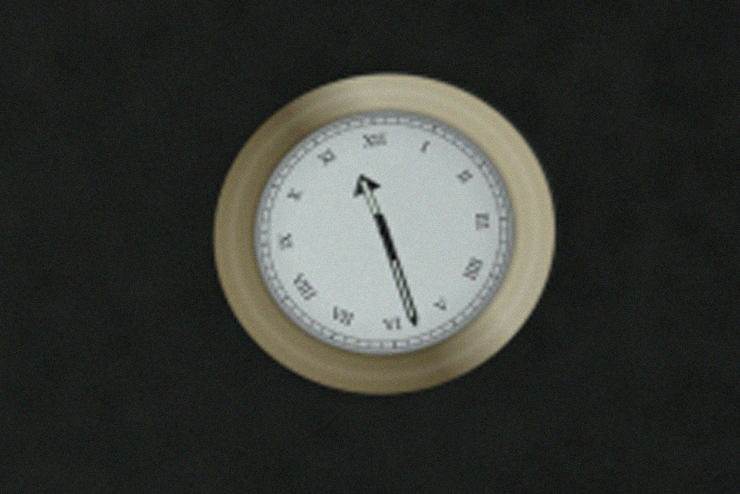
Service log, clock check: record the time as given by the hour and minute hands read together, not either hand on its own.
11:28
